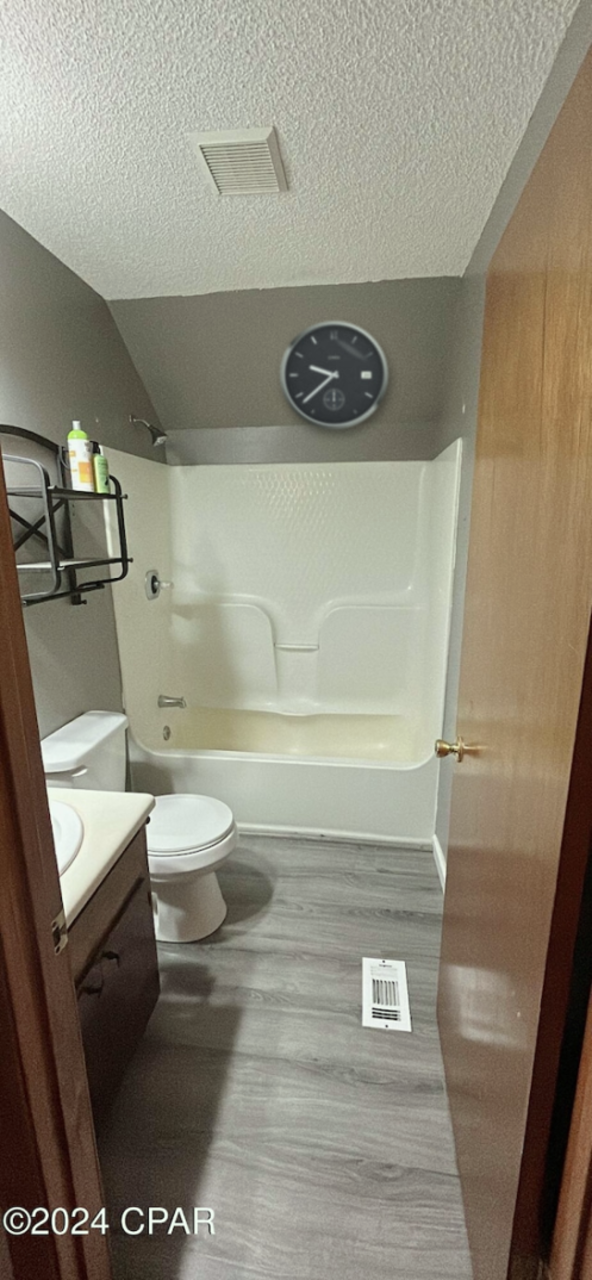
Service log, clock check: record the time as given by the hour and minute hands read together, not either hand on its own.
9:38
